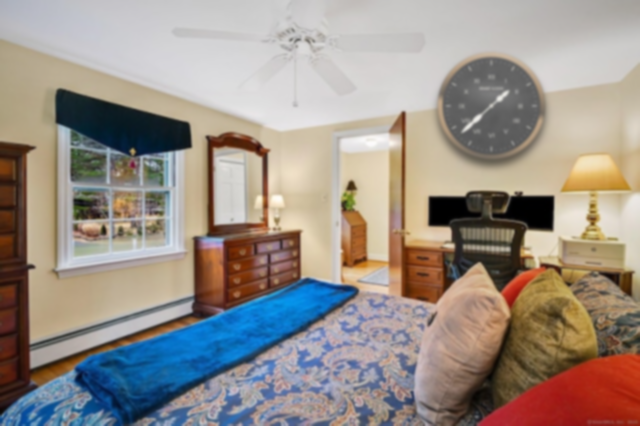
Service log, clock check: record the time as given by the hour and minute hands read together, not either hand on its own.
1:38
